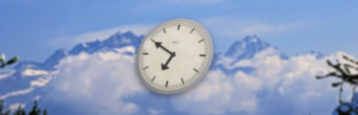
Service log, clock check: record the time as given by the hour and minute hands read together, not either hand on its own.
6:50
